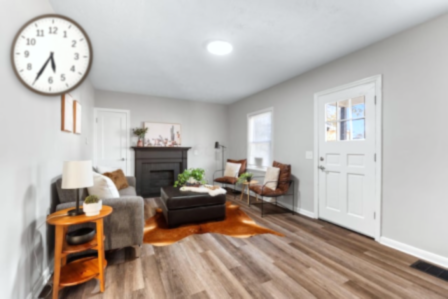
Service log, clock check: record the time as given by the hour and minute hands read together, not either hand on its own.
5:35
